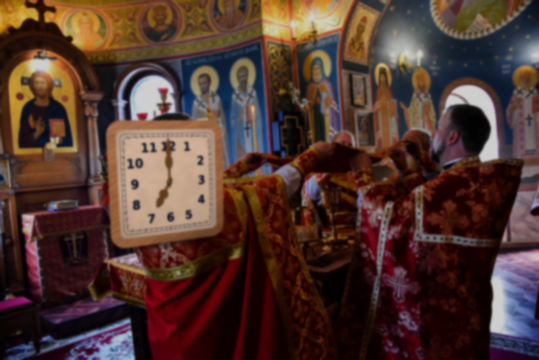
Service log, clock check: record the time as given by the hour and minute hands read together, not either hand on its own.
7:00
